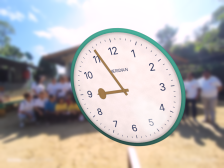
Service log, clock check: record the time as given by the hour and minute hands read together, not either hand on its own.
8:56
